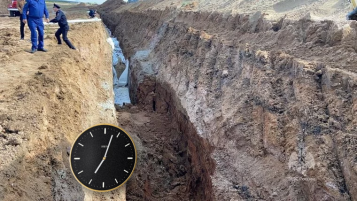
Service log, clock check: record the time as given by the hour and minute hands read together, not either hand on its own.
7:03
